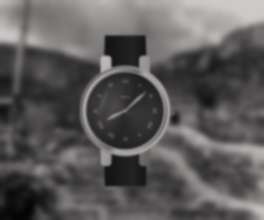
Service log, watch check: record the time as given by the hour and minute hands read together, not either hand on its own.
8:08
